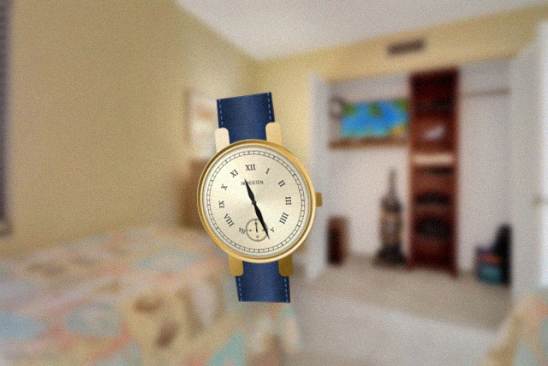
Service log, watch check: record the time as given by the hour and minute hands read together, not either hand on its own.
11:27
